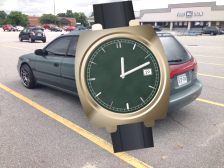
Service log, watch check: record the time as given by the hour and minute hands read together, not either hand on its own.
12:12
